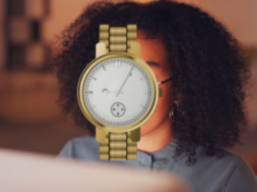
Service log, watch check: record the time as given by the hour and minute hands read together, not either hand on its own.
9:05
